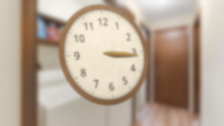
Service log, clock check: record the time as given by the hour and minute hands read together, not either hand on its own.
3:16
